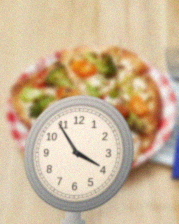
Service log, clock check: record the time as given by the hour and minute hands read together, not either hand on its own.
3:54
